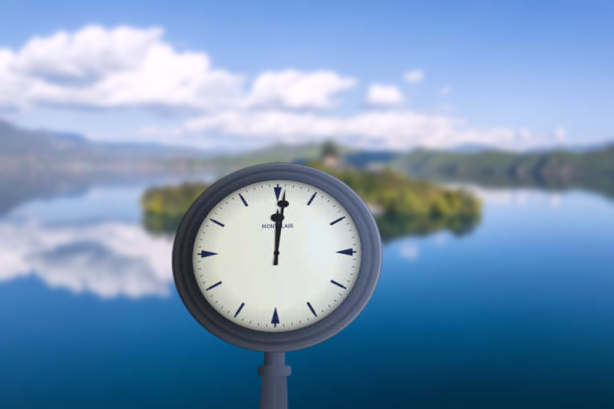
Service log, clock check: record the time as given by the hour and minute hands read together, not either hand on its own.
12:01
